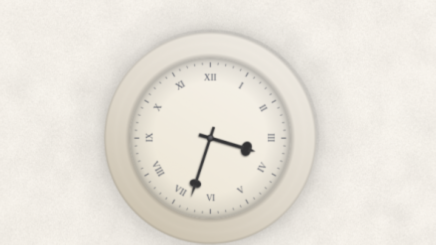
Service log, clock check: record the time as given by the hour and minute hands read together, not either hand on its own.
3:33
